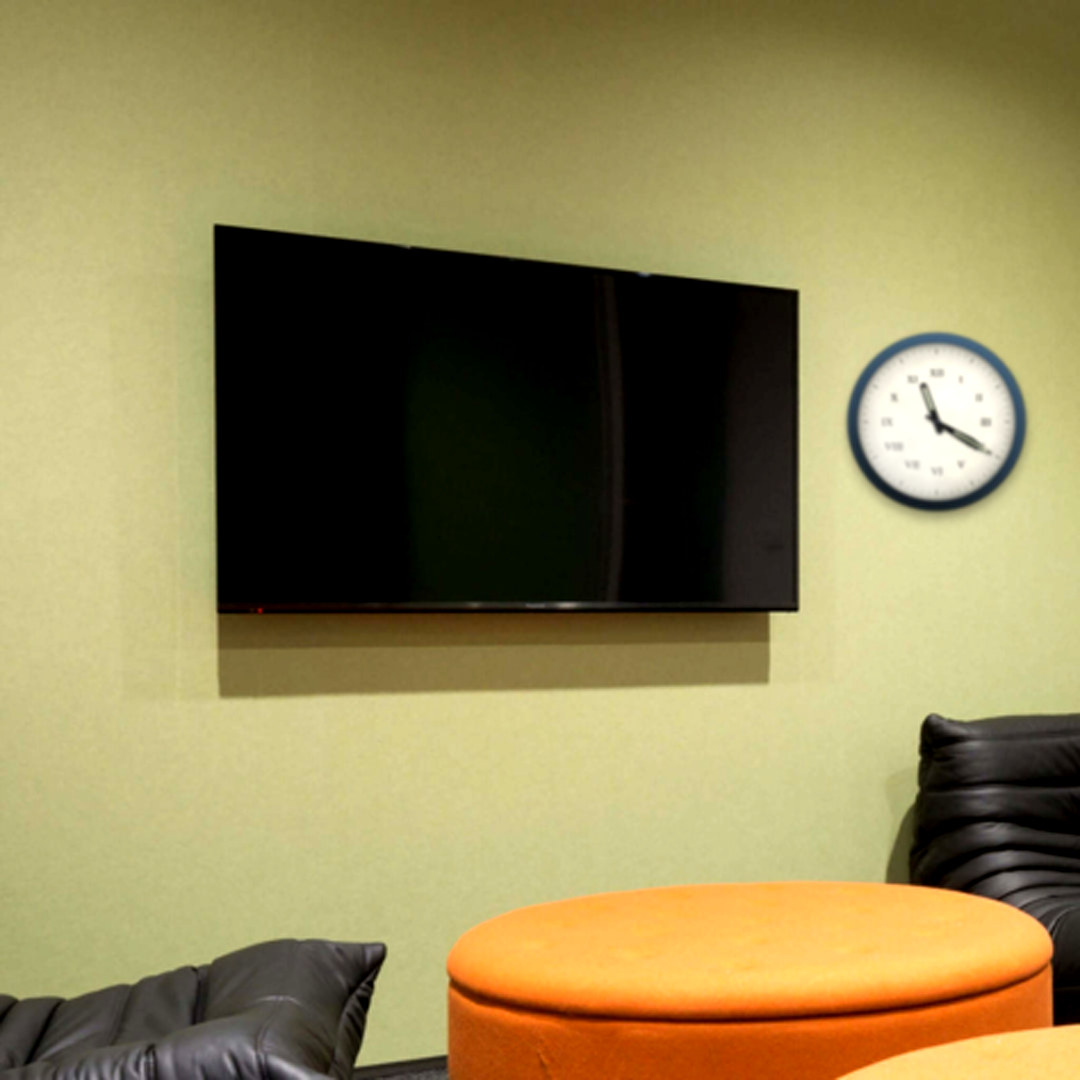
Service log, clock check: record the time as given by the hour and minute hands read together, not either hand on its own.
11:20
